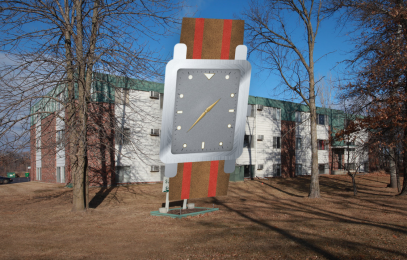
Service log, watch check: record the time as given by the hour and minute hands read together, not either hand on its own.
1:37
